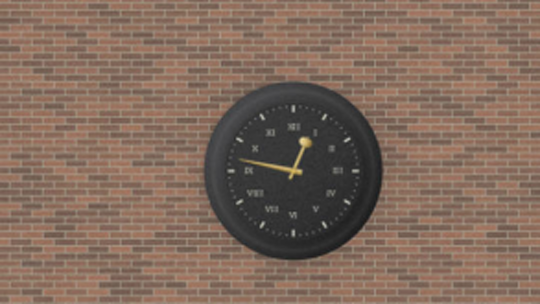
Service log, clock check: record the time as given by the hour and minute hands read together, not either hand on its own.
12:47
